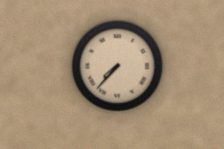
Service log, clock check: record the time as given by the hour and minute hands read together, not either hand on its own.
7:37
